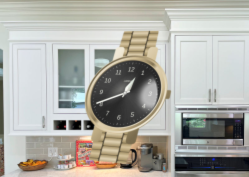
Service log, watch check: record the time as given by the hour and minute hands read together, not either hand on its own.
12:41
